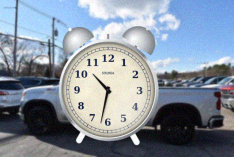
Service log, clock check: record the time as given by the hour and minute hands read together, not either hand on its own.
10:32
